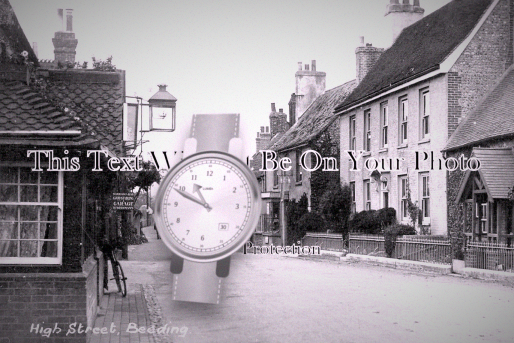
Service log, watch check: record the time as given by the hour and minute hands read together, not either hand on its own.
10:49
